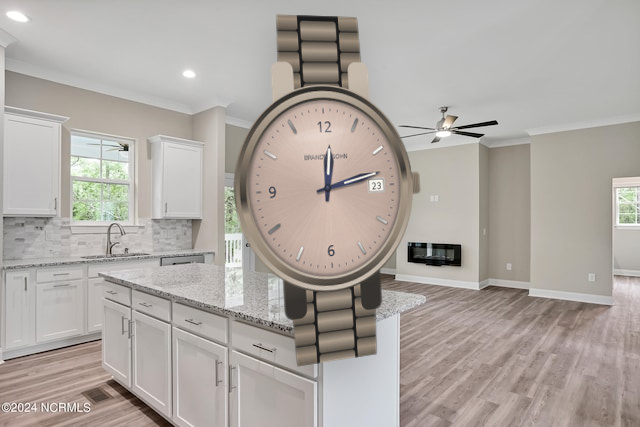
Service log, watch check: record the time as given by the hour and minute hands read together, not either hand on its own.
12:13
